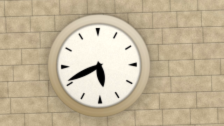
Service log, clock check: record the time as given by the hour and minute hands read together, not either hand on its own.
5:41
